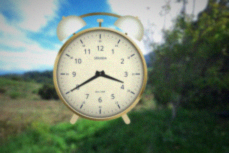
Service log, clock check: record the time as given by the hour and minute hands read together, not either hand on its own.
3:40
